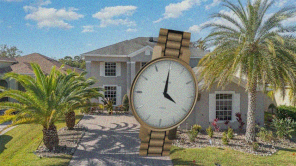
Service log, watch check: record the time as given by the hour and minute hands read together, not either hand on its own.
4:00
